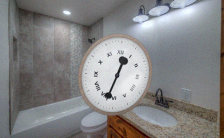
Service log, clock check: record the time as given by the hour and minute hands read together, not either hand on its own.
12:33
